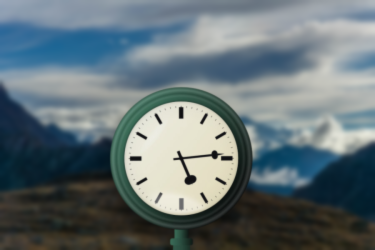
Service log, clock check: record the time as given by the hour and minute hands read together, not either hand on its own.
5:14
